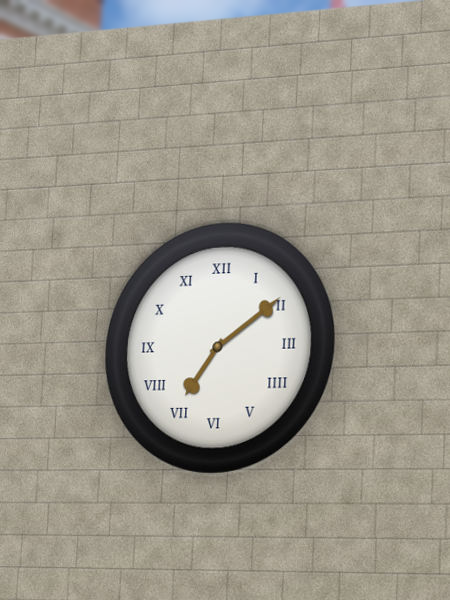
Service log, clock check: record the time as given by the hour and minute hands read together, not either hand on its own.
7:09
